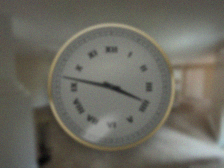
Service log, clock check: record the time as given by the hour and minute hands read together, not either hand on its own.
3:47
